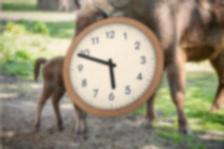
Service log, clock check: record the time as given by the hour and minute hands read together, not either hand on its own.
5:49
